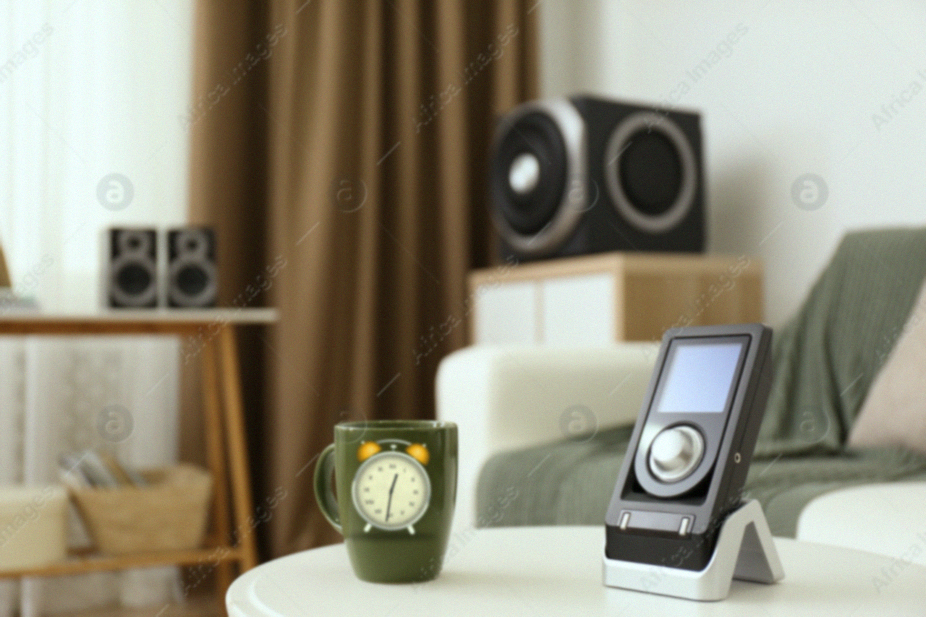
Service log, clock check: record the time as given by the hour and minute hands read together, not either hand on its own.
12:31
